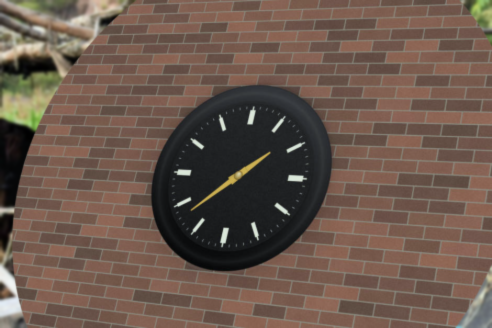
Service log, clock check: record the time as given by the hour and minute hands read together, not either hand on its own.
1:38
